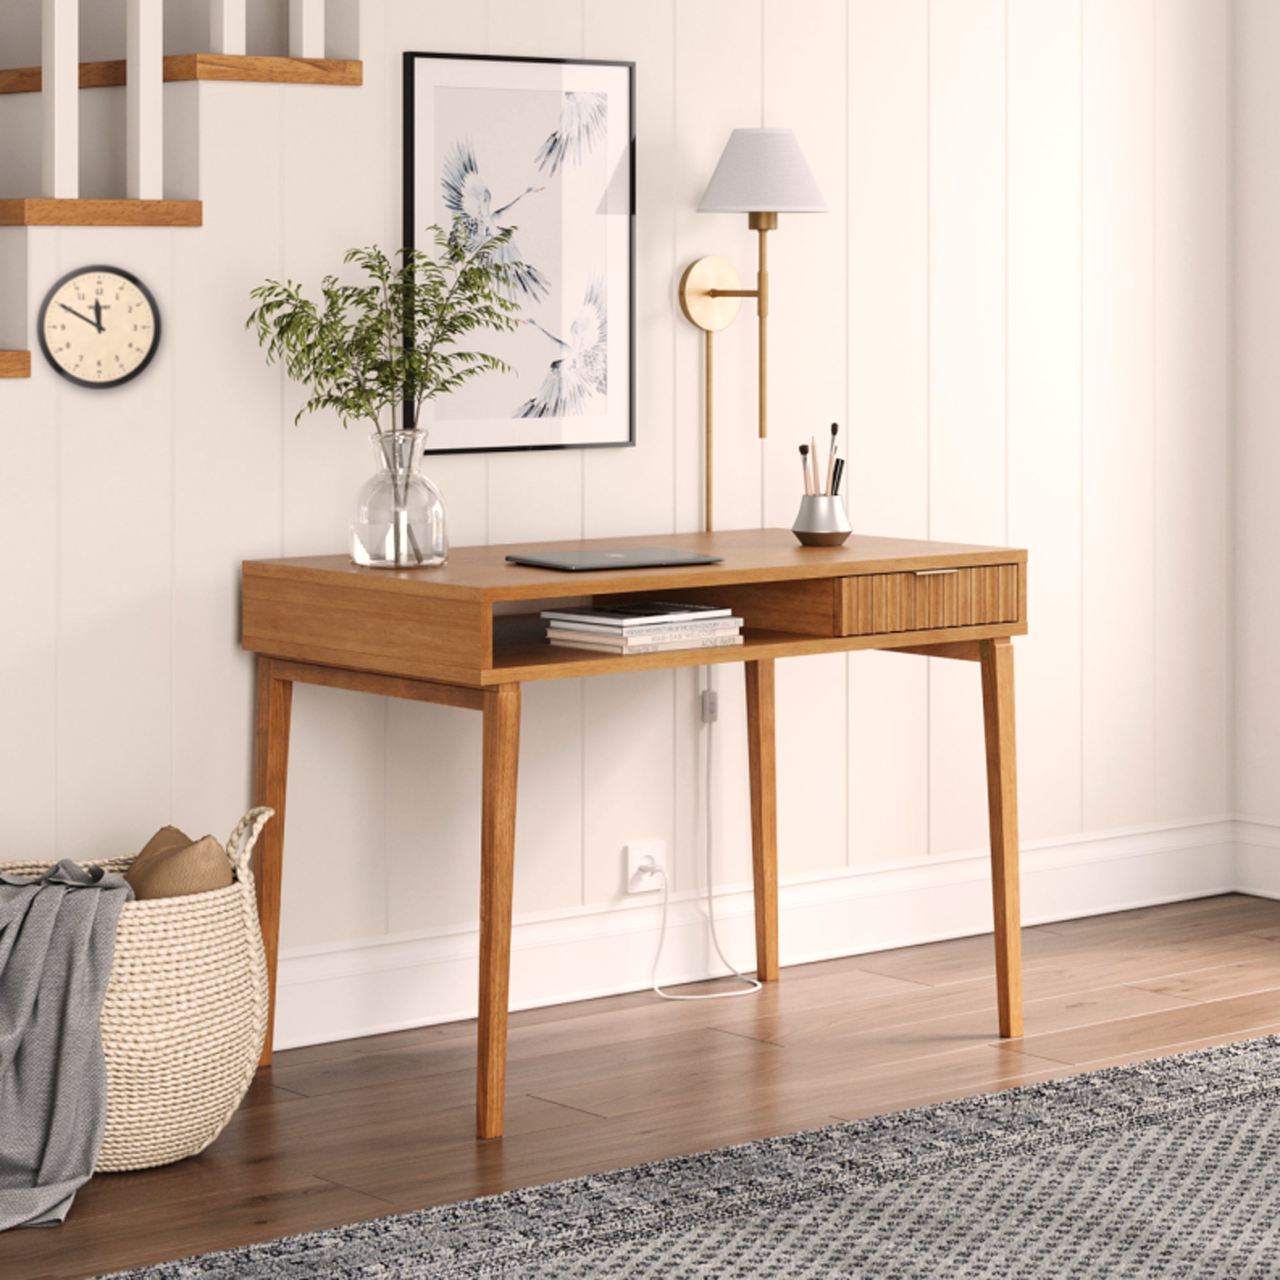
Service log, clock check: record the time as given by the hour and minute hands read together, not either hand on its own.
11:50
